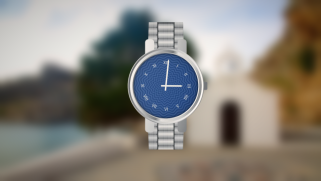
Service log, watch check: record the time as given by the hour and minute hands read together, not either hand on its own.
3:01
